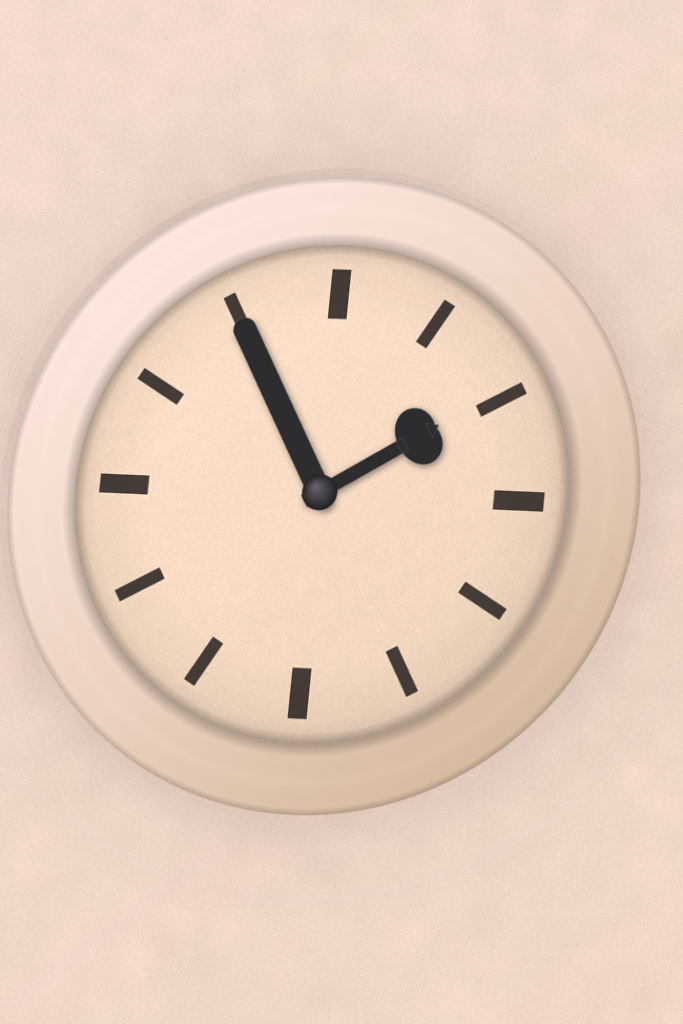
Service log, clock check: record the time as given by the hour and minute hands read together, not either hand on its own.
1:55
